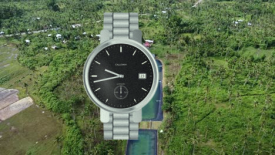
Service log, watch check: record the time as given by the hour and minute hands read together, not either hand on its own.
9:43
